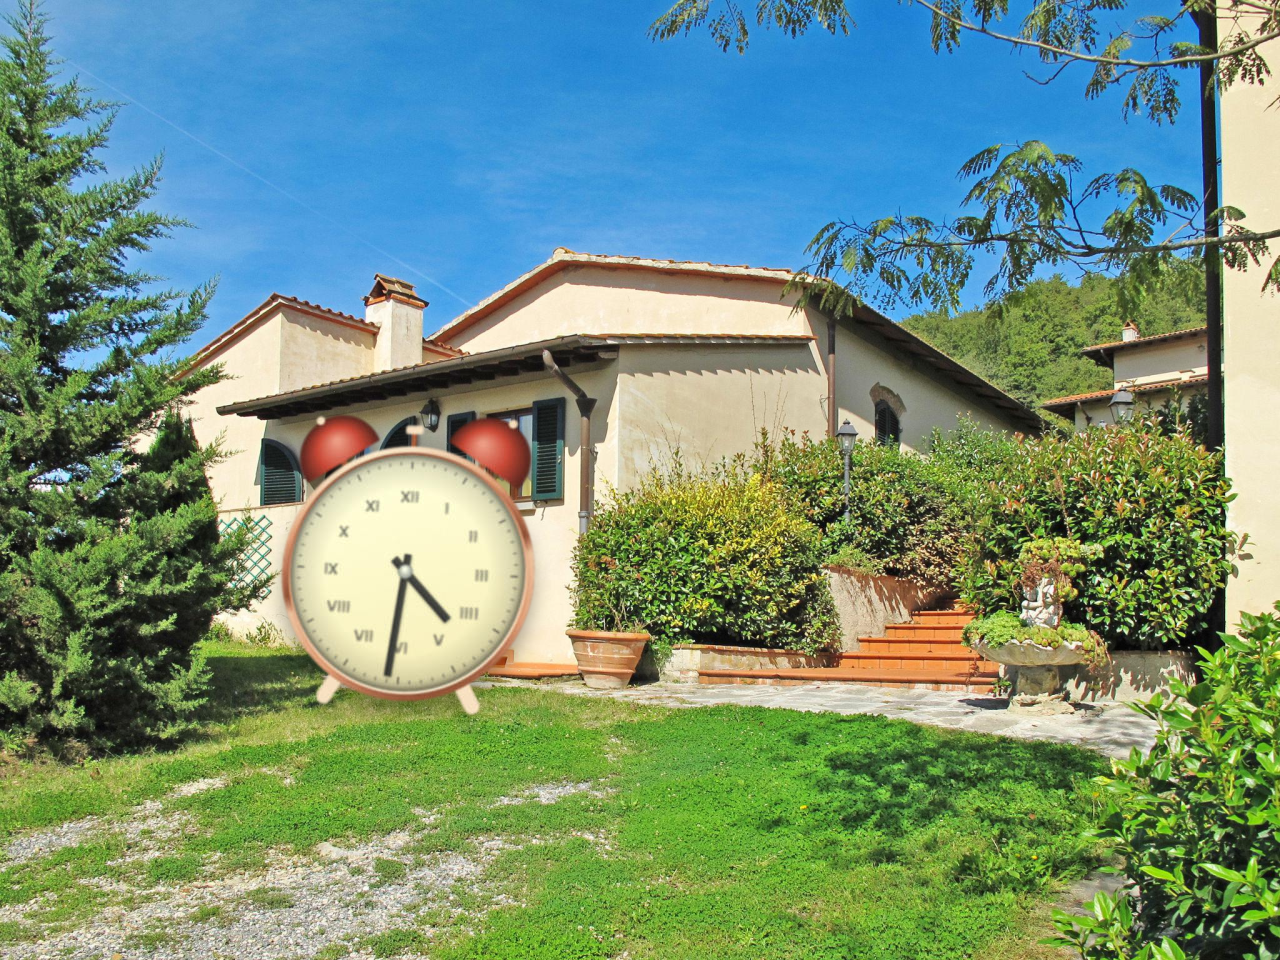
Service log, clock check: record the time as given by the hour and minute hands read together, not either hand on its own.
4:31
